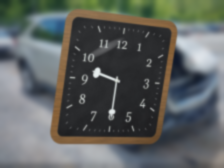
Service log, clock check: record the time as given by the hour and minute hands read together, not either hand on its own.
9:30
